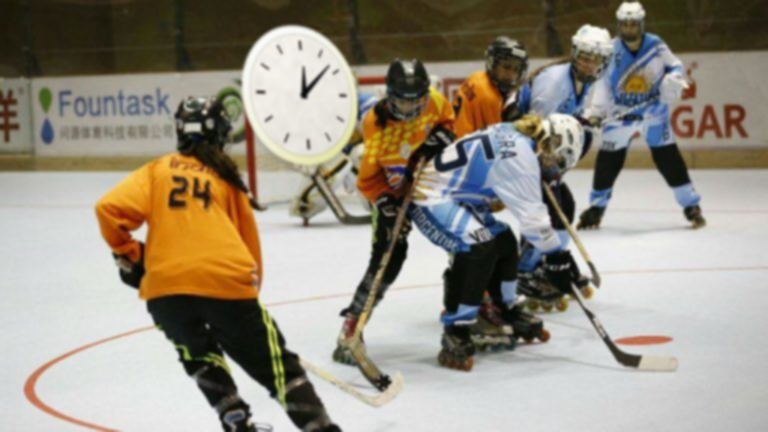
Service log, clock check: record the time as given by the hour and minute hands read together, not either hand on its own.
12:08
